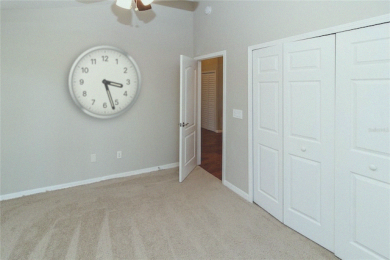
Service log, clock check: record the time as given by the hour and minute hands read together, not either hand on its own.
3:27
